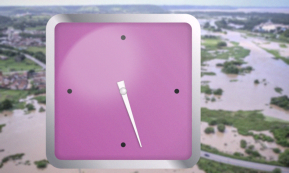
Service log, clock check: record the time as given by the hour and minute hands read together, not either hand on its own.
5:27
